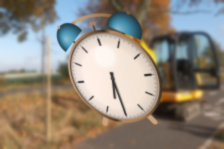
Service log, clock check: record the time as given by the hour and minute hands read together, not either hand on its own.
6:30
